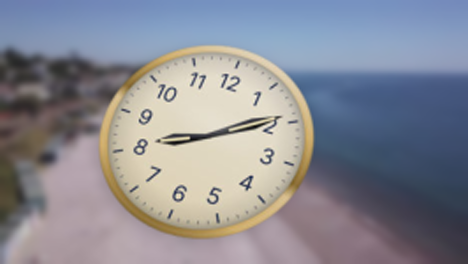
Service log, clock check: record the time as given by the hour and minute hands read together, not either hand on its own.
8:09
